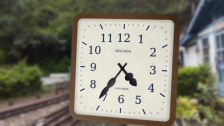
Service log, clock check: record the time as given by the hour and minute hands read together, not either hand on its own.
4:36
